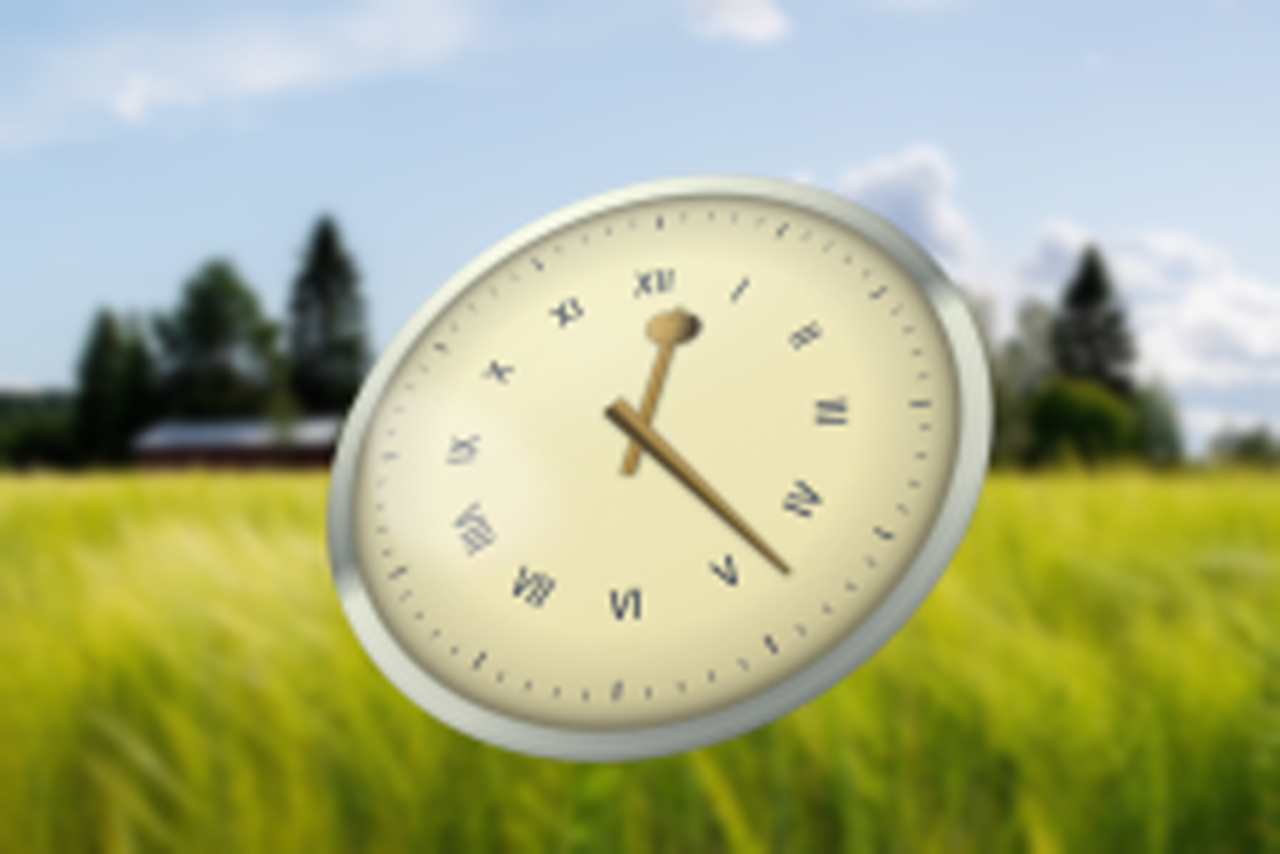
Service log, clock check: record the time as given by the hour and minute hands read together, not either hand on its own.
12:23
